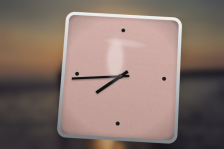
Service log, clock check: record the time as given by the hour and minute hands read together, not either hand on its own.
7:44
